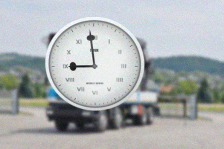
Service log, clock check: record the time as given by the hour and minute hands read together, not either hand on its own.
8:59
